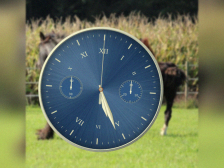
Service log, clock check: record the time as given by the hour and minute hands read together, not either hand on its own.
5:26
